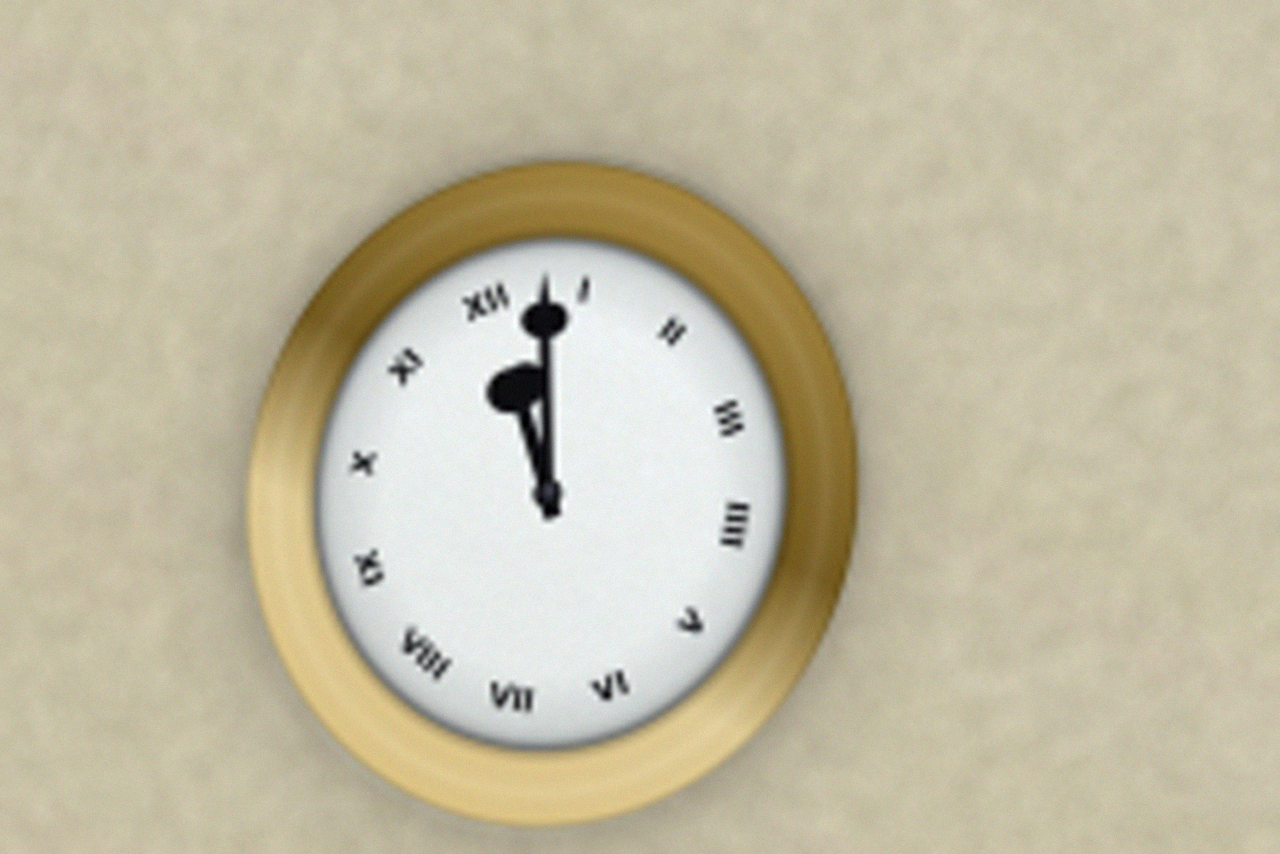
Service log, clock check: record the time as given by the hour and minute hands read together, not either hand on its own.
12:03
